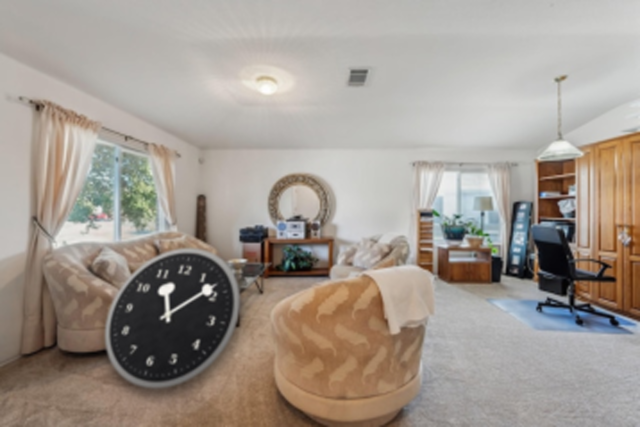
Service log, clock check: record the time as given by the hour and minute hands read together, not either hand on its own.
11:08
